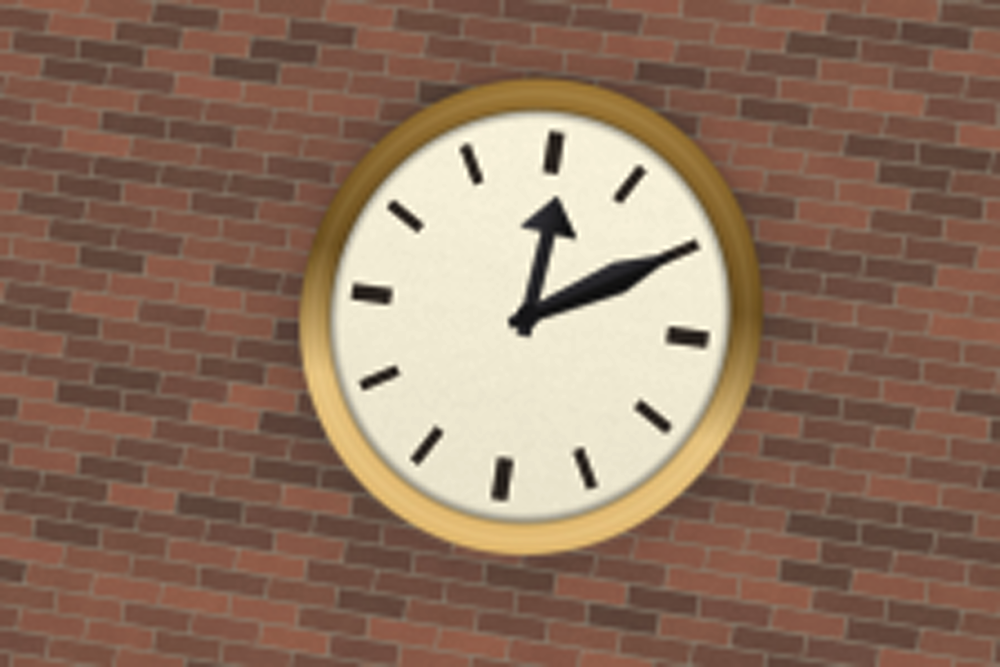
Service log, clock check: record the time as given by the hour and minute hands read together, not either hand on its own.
12:10
